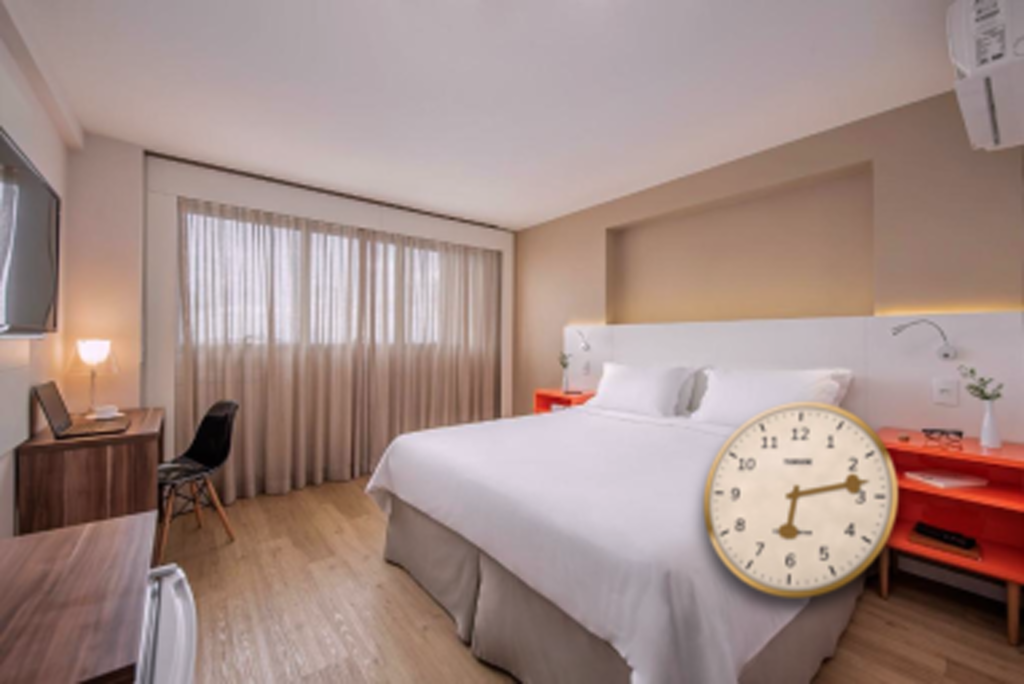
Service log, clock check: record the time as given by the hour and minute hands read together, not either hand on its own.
6:13
